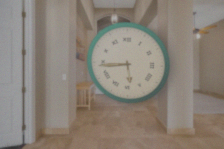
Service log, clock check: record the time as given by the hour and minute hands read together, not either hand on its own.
5:44
